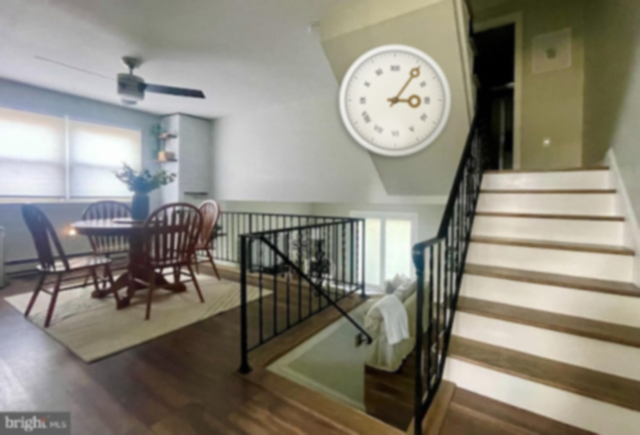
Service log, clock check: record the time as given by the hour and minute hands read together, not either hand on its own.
3:06
